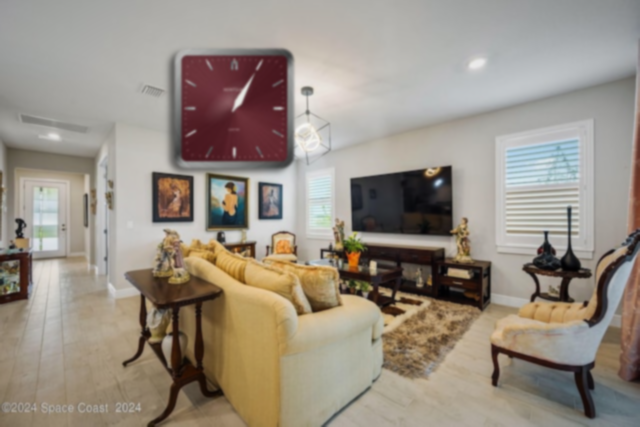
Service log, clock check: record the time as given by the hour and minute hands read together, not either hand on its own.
1:05
